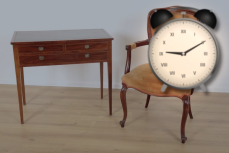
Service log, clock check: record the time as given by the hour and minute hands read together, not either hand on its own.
9:10
